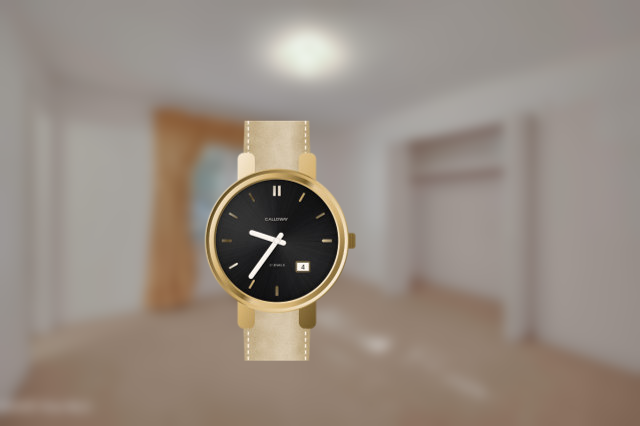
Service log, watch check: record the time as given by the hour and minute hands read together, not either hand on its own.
9:36
